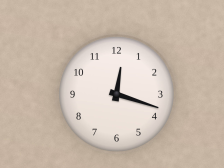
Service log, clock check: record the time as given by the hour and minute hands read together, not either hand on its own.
12:18
